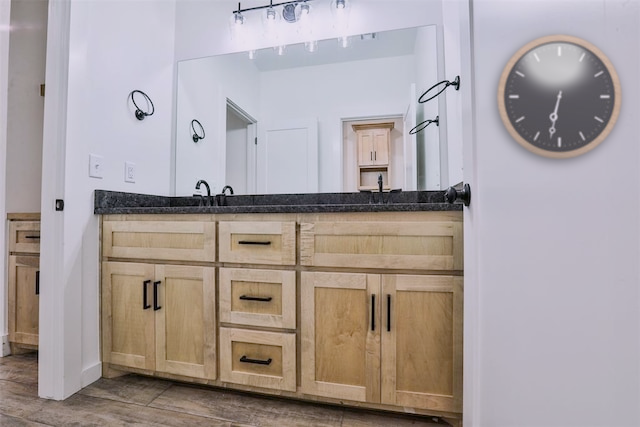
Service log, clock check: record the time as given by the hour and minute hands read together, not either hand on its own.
6:32
